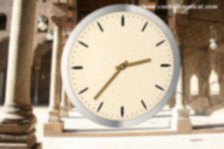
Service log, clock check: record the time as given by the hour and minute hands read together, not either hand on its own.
2:37
